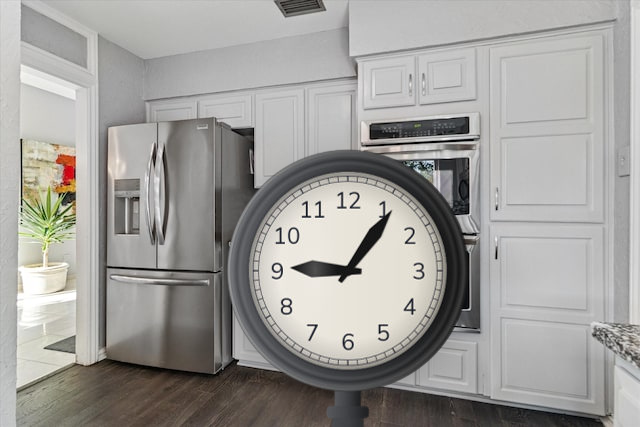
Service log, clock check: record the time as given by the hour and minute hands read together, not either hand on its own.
9:06
